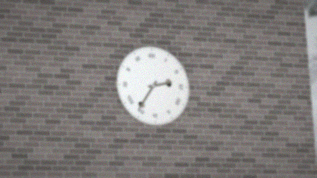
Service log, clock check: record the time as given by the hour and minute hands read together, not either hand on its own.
2:36
